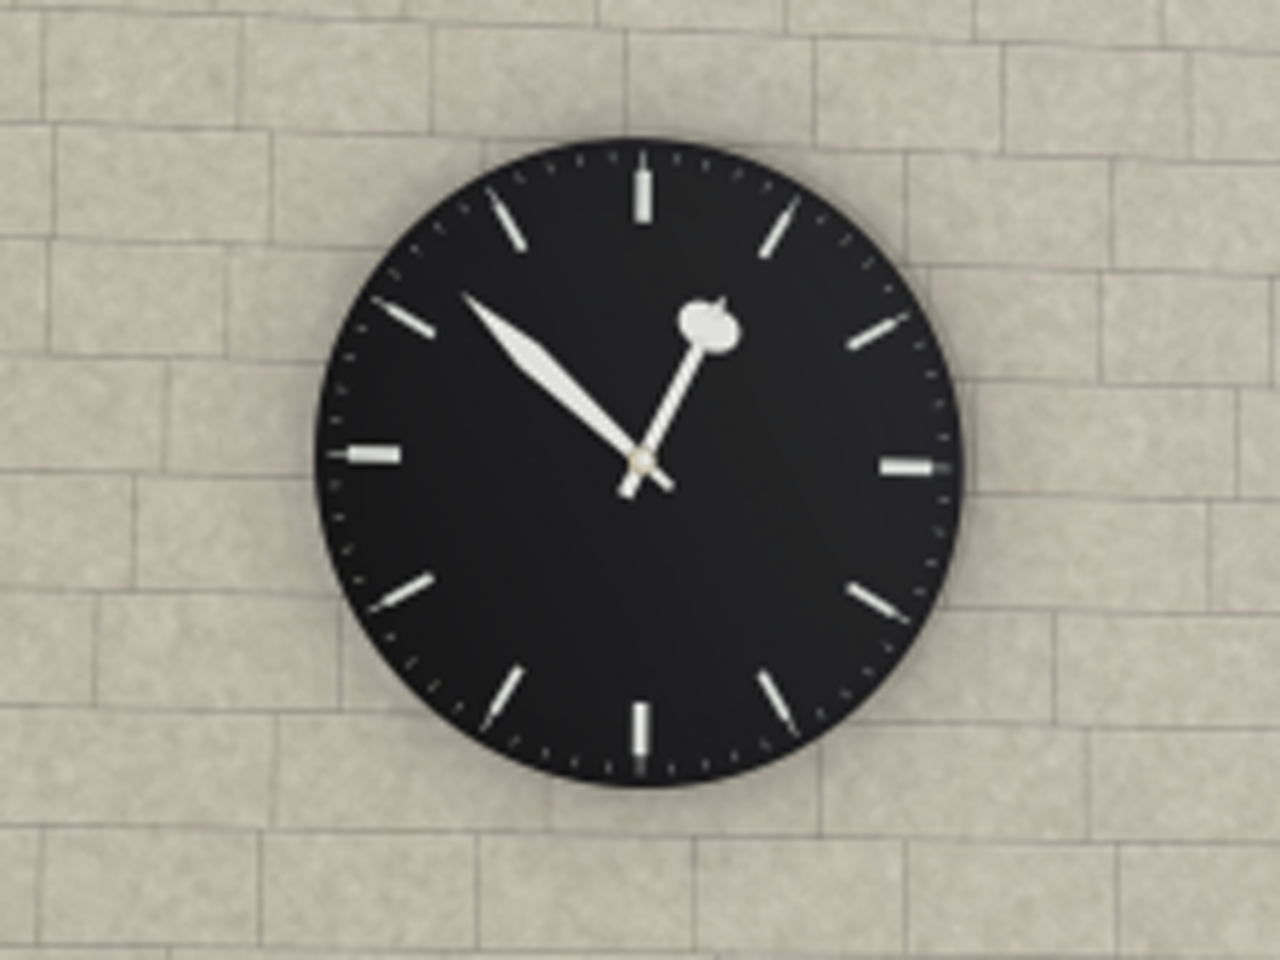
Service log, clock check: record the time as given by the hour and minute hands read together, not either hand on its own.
12:52
